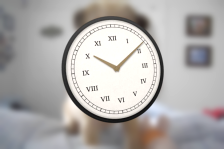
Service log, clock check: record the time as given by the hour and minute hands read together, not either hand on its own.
10:09
